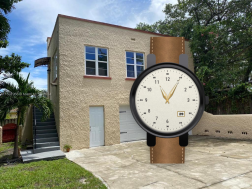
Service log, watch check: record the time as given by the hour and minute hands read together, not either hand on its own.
11:05
